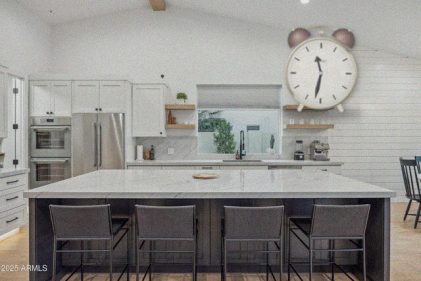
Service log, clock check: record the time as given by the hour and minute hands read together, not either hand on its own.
11:32
